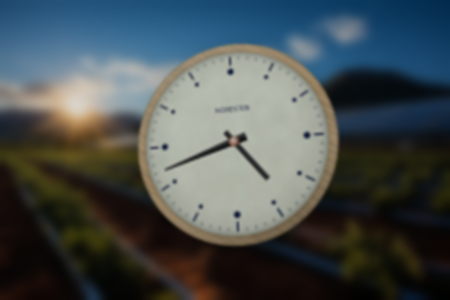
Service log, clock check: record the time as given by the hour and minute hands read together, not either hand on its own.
4:42
